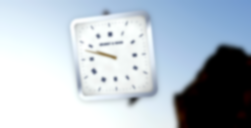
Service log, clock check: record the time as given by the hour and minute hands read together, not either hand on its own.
9:48
